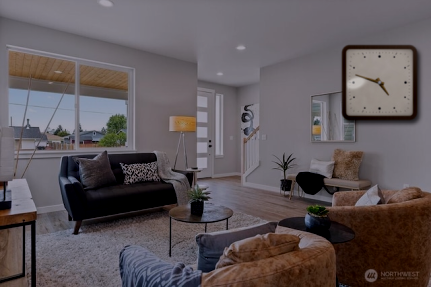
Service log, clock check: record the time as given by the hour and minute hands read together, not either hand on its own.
4:48
